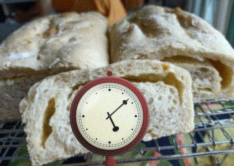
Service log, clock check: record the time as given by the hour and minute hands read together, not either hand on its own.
5:08
